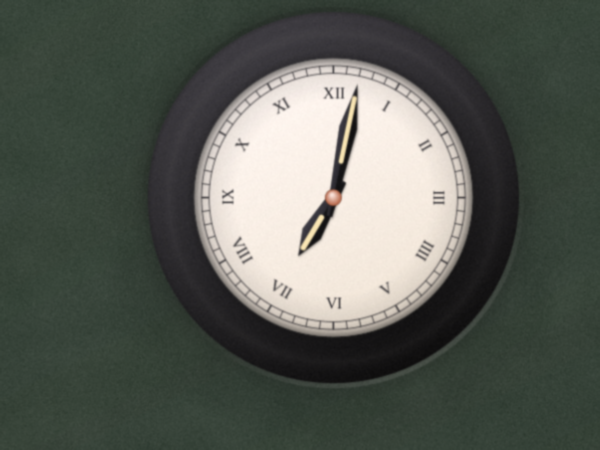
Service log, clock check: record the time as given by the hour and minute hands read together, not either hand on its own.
7:02
